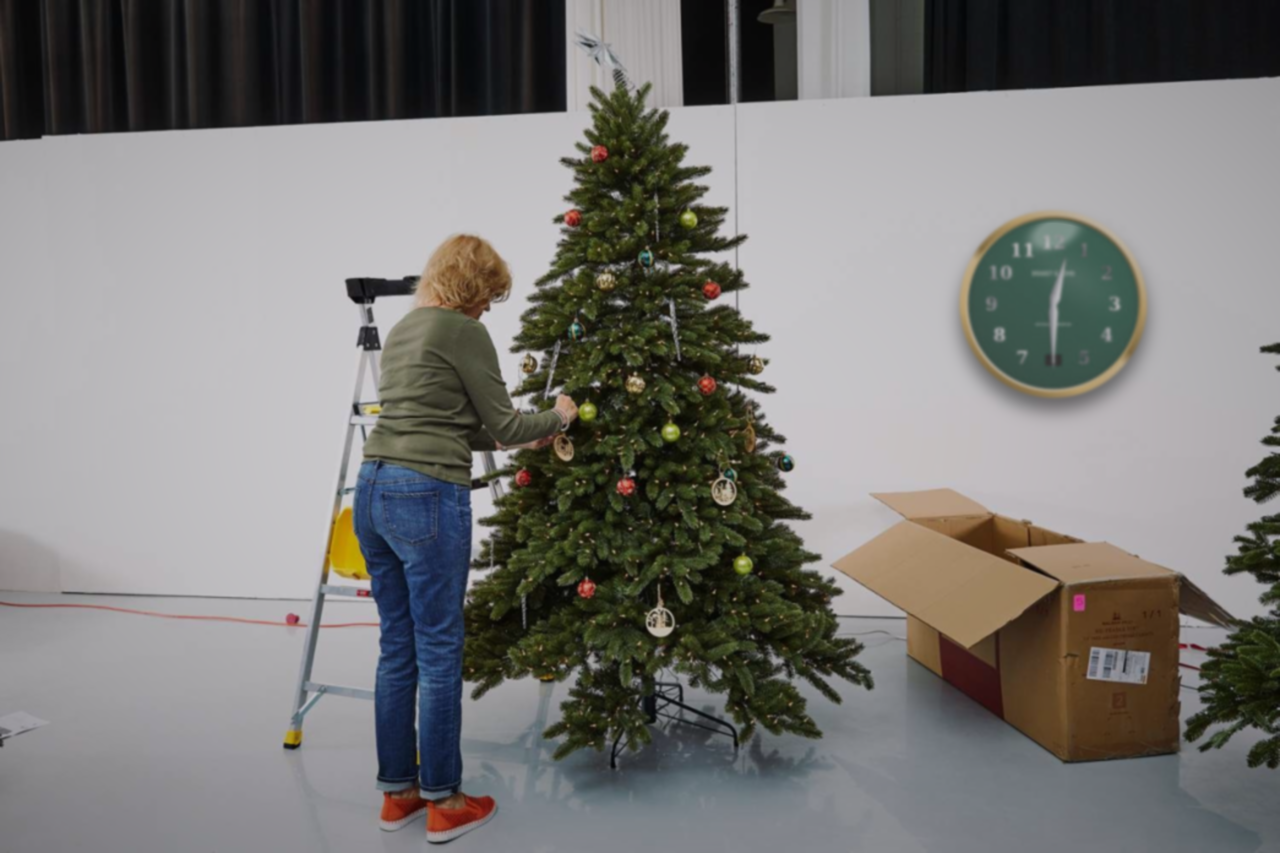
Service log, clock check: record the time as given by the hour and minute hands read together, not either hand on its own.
12:30
